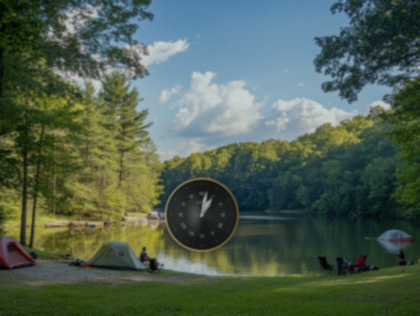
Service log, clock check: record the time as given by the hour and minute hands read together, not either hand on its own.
1:02
